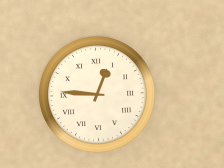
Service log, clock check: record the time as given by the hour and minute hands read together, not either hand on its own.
12:46
